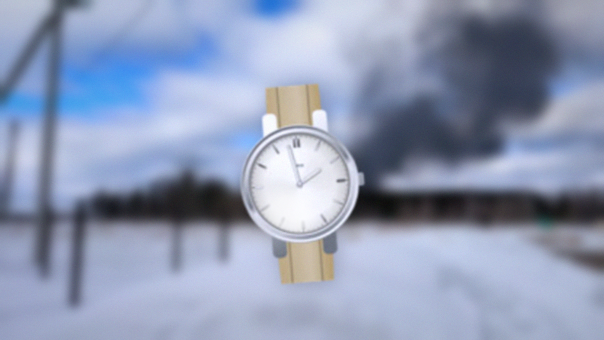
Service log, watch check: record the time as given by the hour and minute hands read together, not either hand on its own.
1:58
